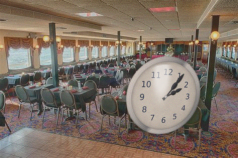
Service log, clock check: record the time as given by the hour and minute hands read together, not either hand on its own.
2:06
